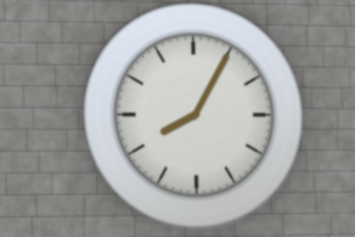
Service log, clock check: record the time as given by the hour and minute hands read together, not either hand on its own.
8:05
